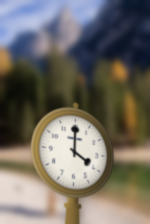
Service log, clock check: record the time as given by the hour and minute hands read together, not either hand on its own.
4:00
